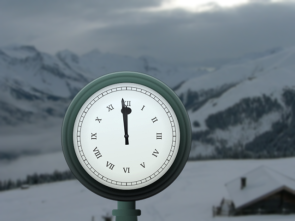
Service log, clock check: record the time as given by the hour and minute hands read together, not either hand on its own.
11:59
